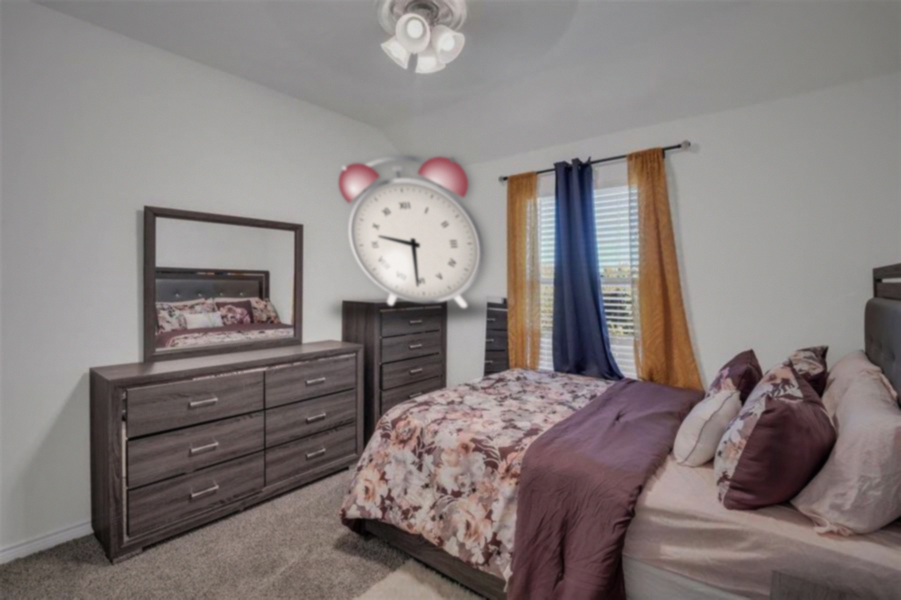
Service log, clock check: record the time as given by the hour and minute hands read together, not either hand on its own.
9:31
